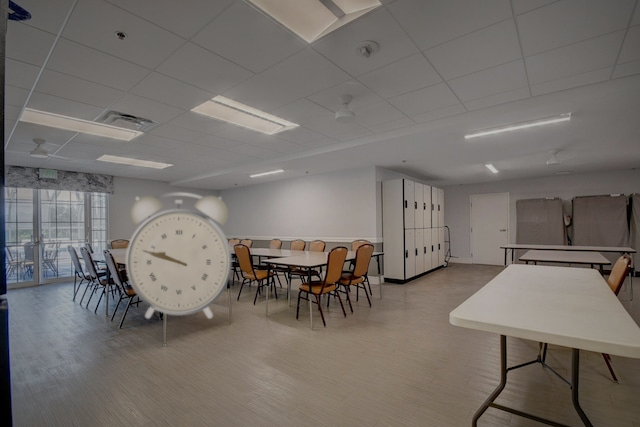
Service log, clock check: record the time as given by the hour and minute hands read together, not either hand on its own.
9:48
